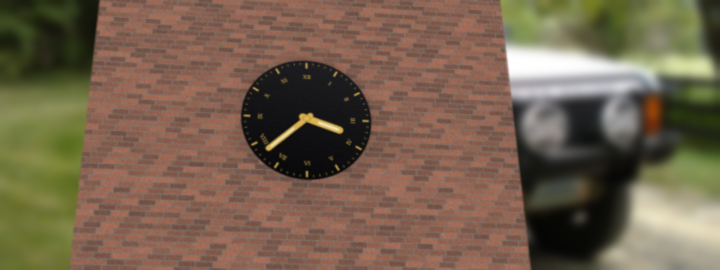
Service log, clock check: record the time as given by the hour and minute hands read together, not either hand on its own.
3:38
